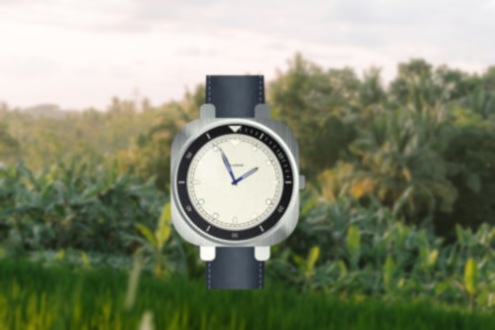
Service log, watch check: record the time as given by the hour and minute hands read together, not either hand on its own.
1:56
